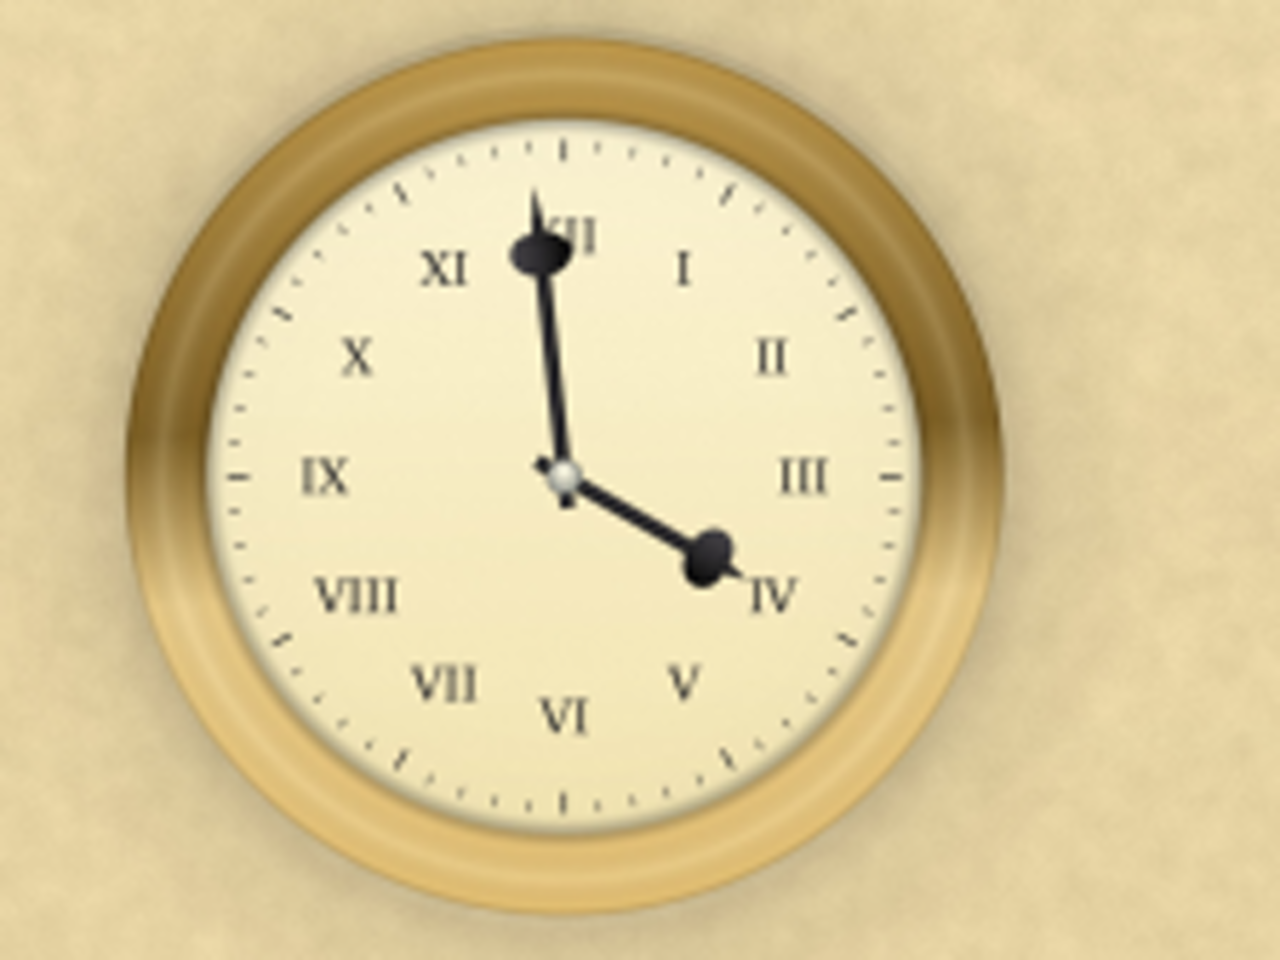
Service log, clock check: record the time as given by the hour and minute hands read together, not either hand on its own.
3:59
